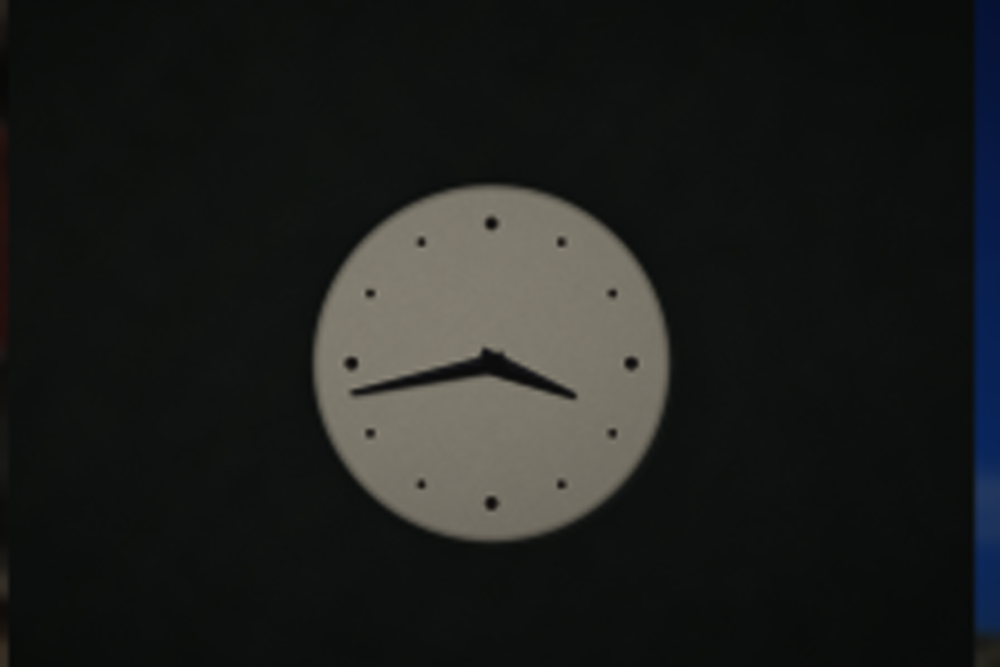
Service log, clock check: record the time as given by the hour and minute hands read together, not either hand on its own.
3:43
